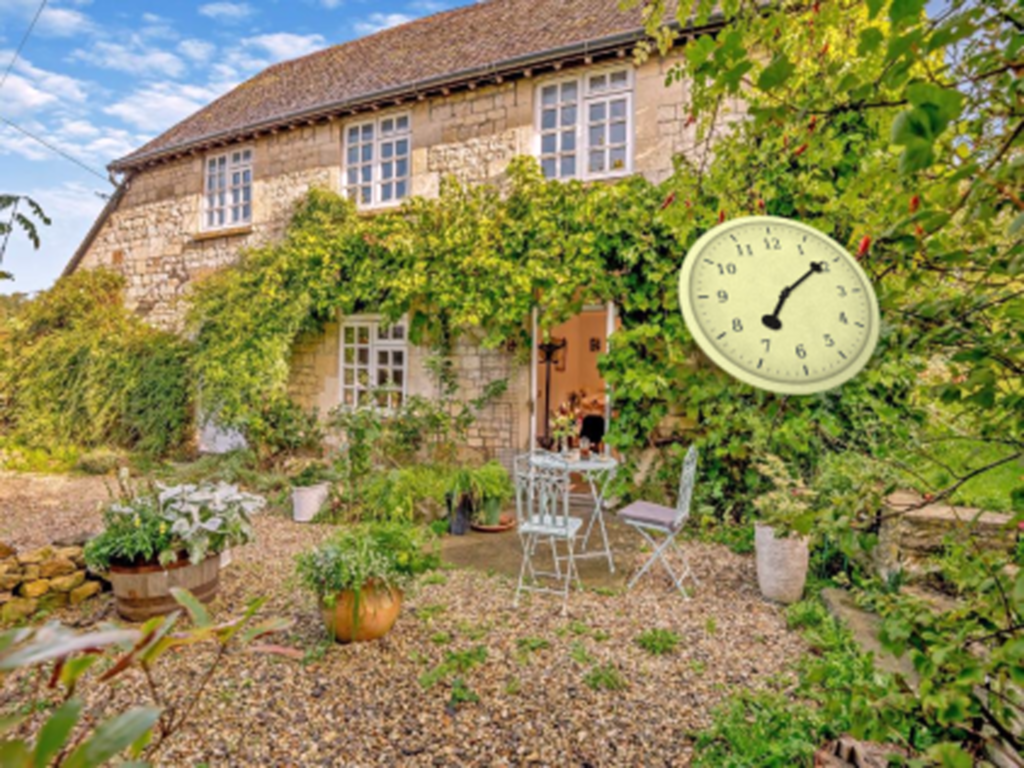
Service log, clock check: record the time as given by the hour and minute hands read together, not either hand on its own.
7:09
